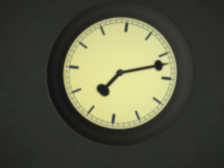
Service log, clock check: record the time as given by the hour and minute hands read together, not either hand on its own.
7:12
